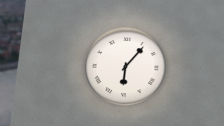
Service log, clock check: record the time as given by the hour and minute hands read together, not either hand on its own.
6:06
